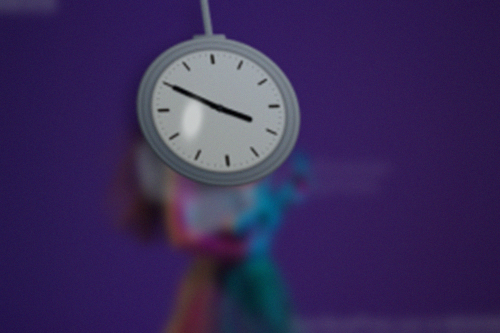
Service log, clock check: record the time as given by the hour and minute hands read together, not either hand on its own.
3:50
